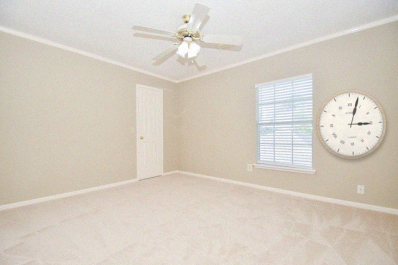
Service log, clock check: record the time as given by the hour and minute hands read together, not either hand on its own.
3:03
